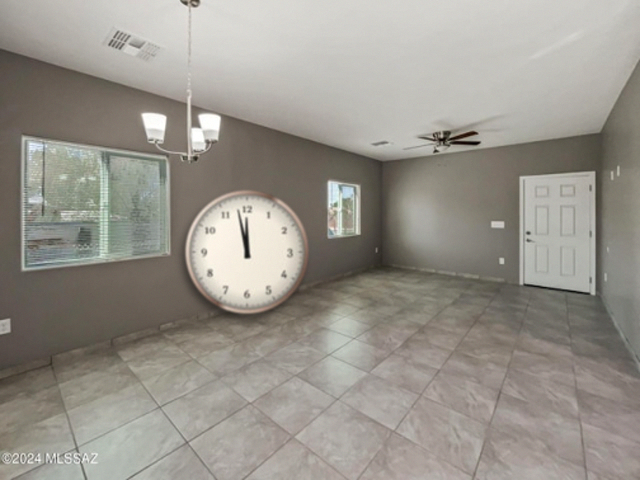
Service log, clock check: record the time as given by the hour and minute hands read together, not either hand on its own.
11:58
